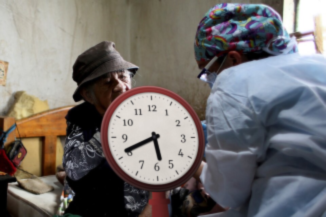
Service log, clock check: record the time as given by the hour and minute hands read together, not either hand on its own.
5:41
